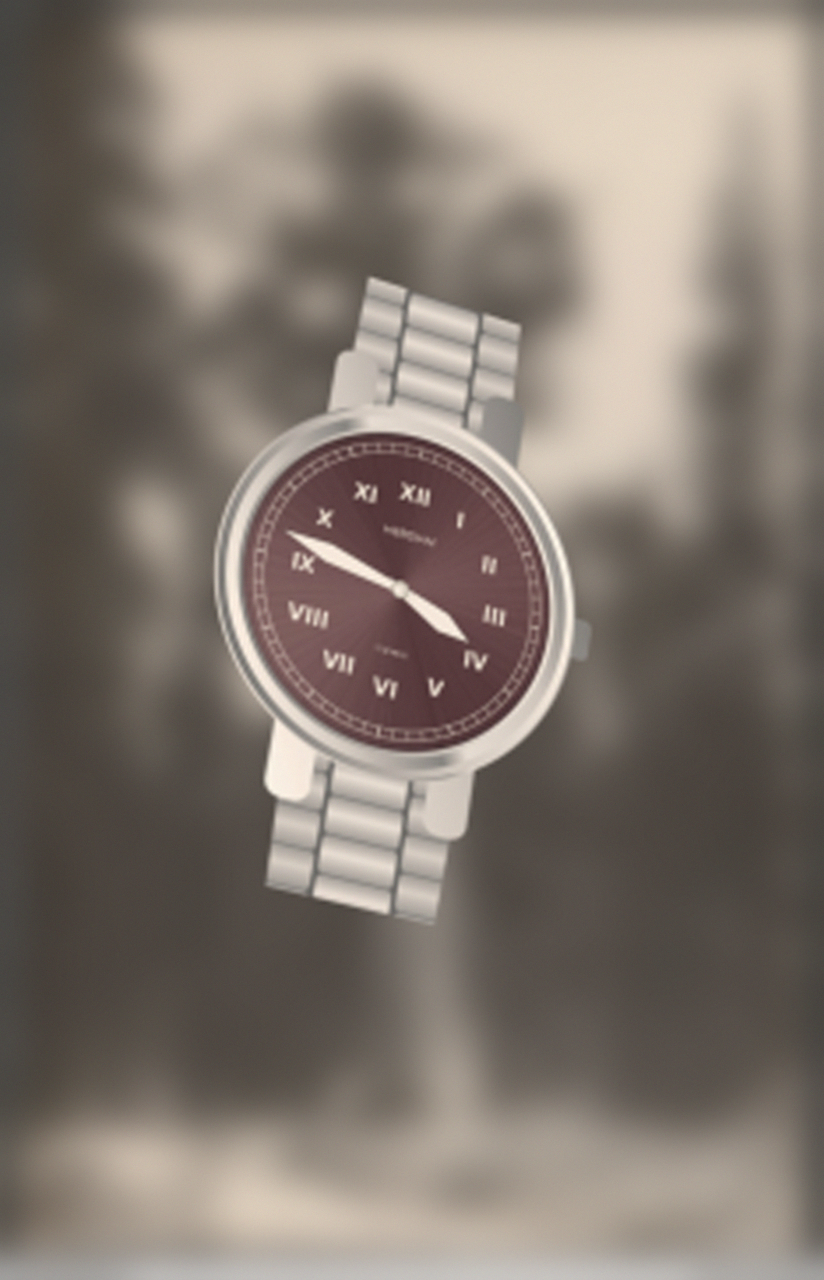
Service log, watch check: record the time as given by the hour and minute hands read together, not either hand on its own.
3:47
